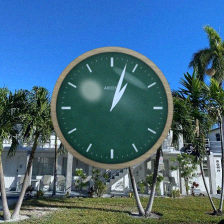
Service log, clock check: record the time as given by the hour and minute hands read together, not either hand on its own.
1:03
